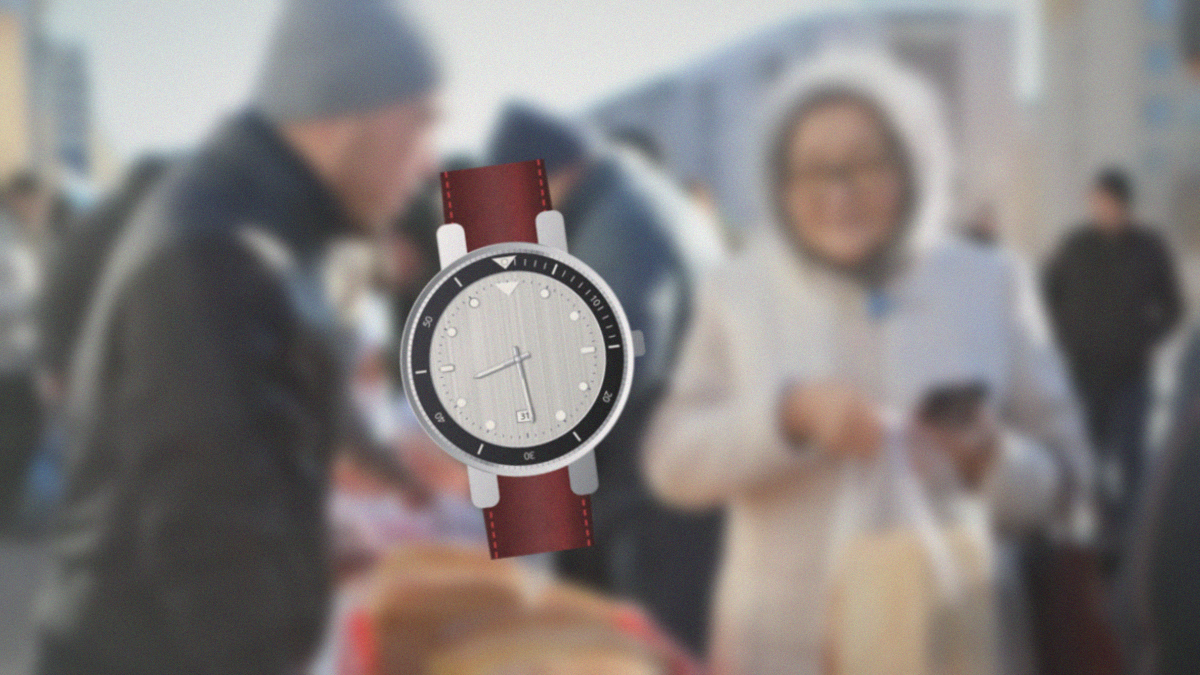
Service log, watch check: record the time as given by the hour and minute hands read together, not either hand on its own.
8:29
